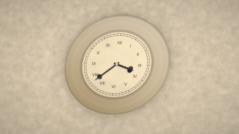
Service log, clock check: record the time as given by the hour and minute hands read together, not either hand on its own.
3:38
